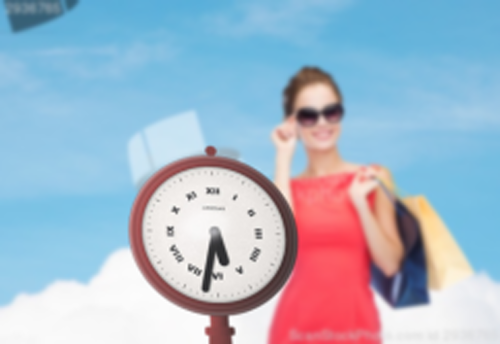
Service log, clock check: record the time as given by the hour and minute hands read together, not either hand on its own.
5:32
